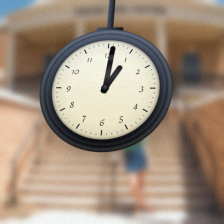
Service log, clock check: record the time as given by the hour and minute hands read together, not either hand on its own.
1:01
